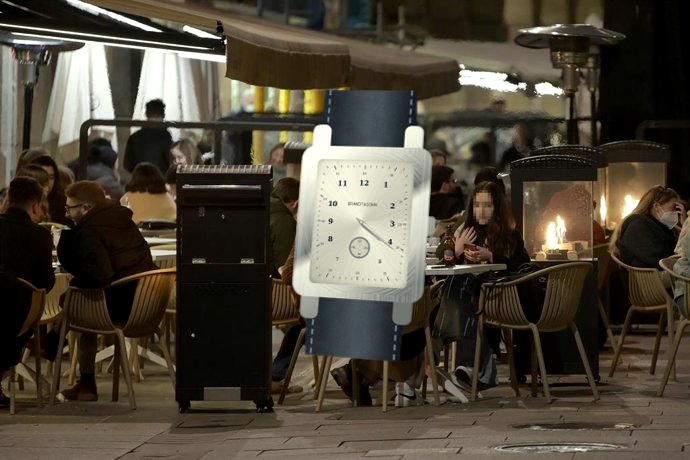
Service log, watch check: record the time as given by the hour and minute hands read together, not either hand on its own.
4:21
